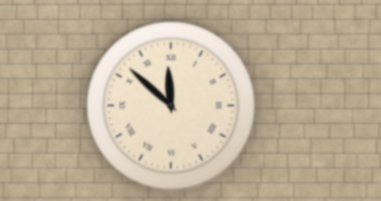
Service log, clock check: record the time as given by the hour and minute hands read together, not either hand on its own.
11:52
